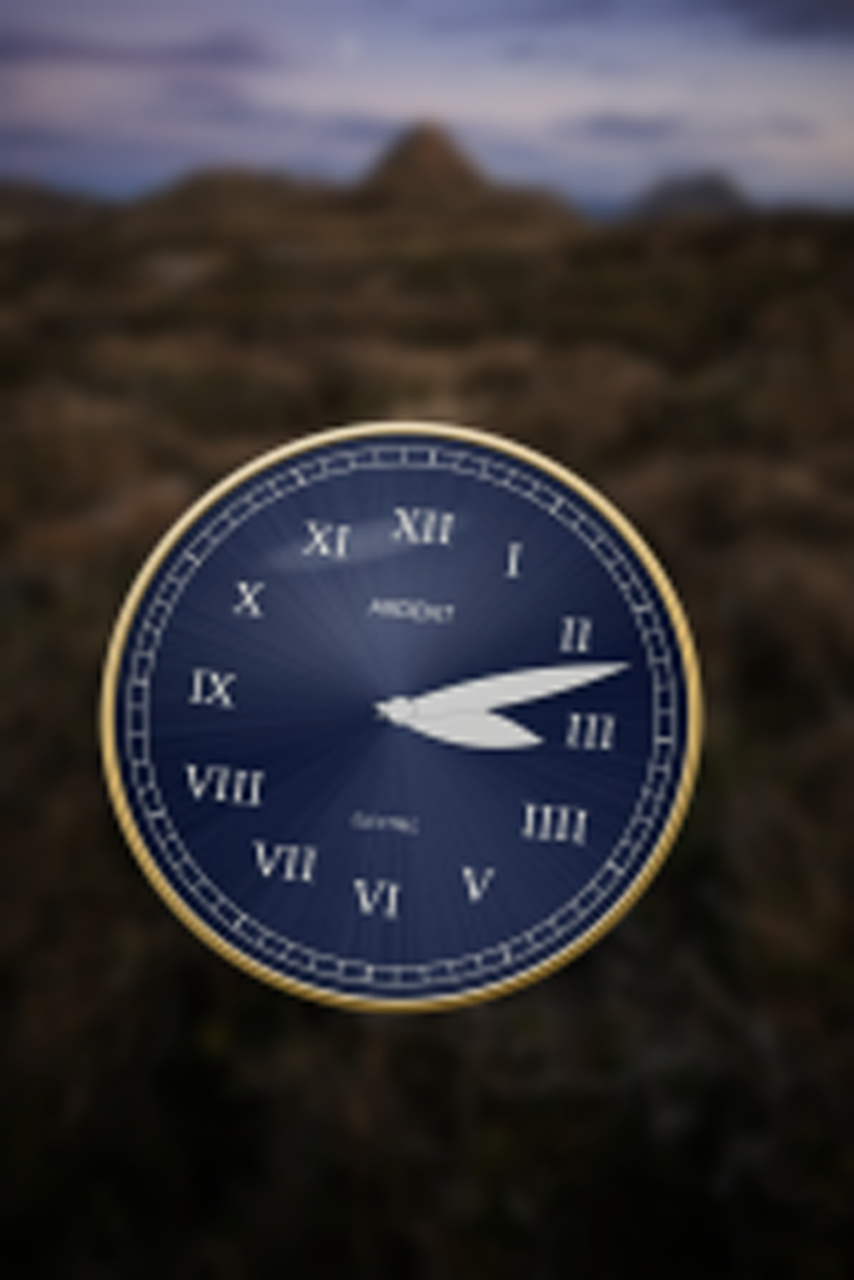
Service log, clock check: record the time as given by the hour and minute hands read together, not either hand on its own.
3:12
